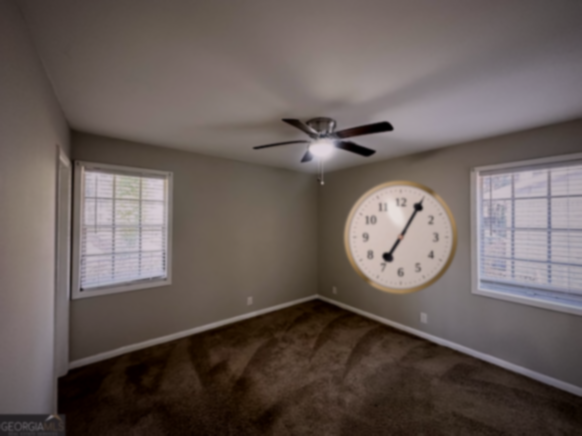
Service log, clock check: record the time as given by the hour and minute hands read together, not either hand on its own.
7:05
